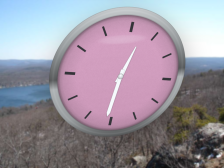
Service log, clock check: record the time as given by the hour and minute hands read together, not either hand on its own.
12:31
